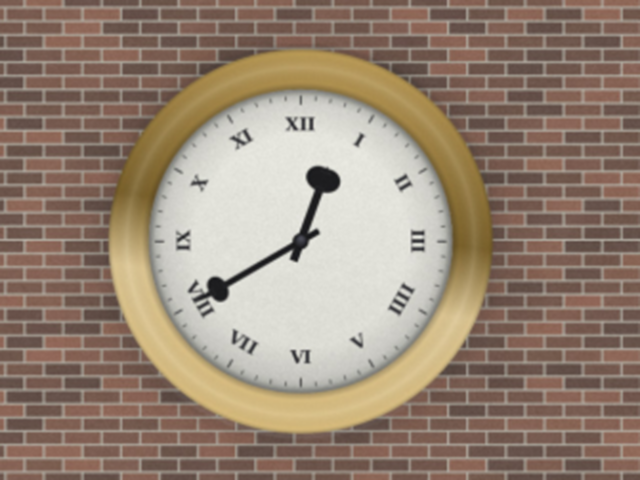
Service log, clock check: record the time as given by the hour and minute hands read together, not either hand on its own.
12:40
